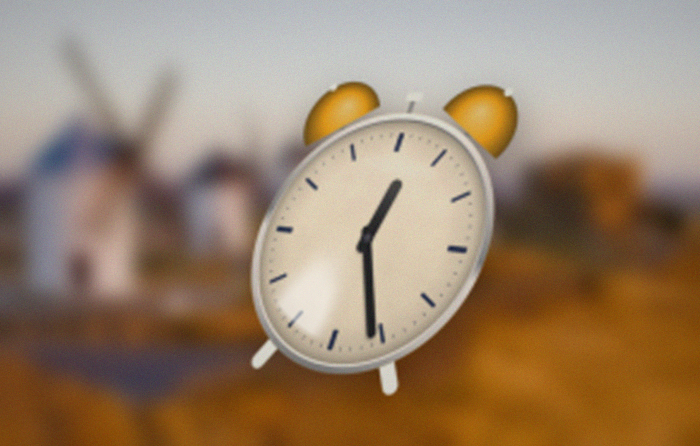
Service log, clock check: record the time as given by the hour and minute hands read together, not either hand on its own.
12:26
